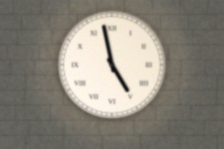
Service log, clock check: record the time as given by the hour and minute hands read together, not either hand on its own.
4:58
